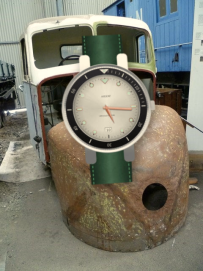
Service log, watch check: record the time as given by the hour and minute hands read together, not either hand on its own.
5:16
